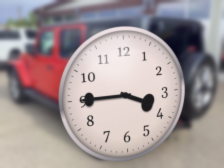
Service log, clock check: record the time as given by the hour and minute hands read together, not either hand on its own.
3:45
